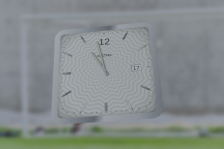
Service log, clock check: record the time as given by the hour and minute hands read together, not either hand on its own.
10:58
